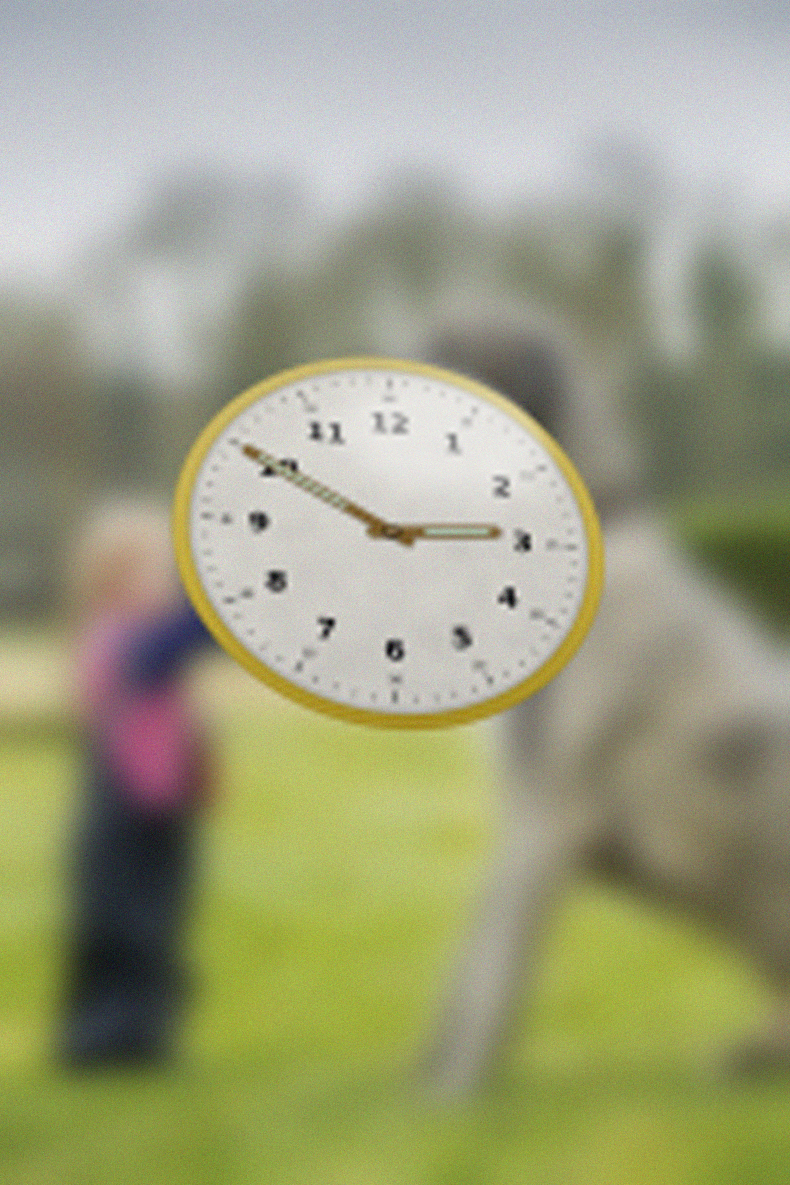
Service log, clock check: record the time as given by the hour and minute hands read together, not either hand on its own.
2:50
